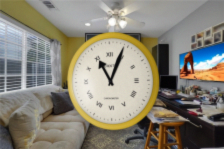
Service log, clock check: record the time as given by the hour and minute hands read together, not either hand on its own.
11:04
